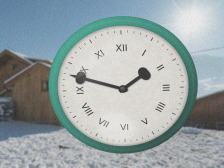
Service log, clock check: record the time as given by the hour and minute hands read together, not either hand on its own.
1:48
